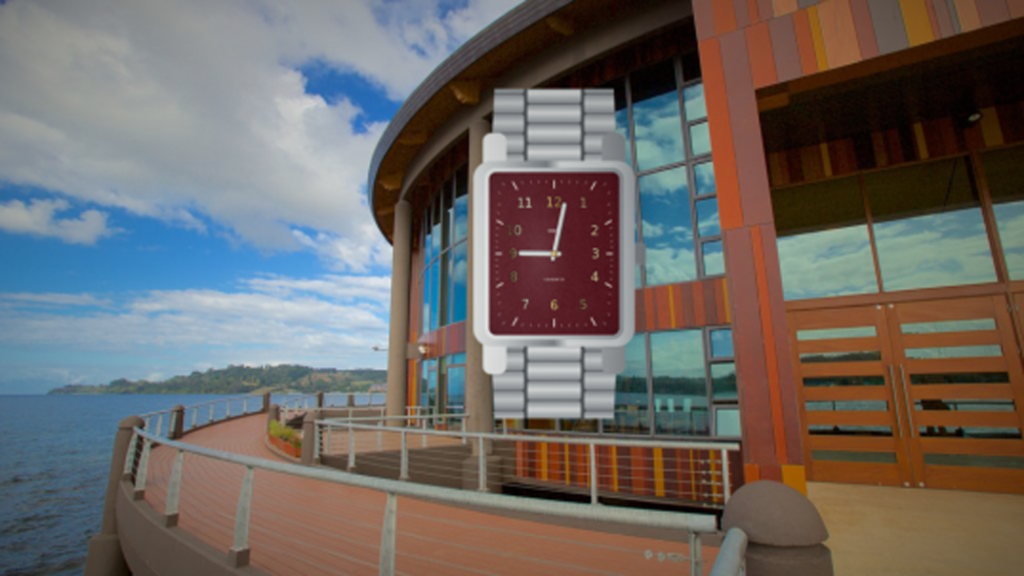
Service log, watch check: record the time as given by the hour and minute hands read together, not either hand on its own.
9:02
